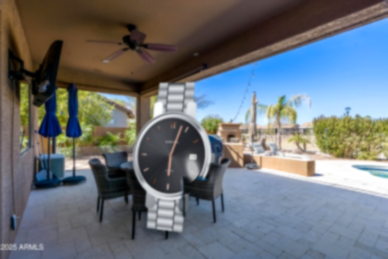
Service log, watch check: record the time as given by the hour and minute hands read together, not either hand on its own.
6:03
